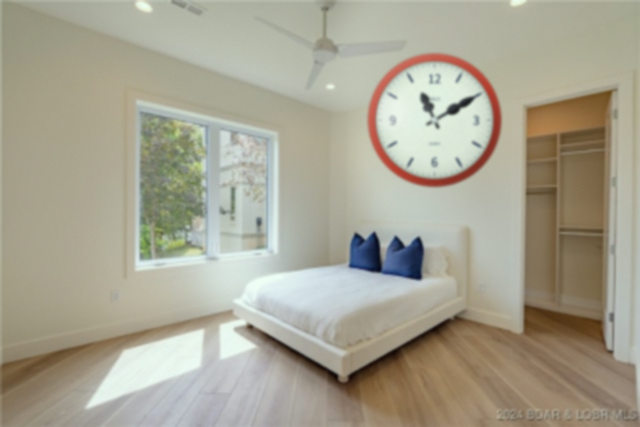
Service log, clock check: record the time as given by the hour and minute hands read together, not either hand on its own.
11:10
